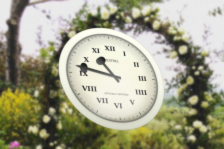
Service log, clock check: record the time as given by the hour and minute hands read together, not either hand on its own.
10:47
